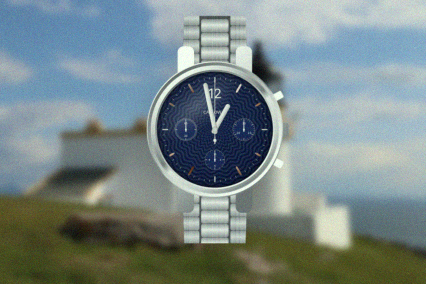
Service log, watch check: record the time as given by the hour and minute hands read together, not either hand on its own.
12:58
